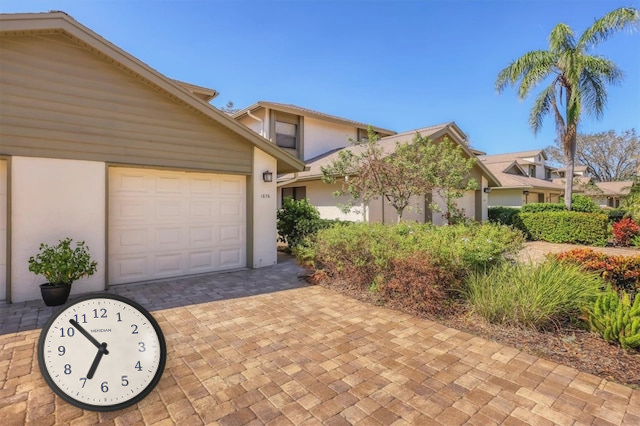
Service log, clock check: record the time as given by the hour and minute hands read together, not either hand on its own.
6:53
